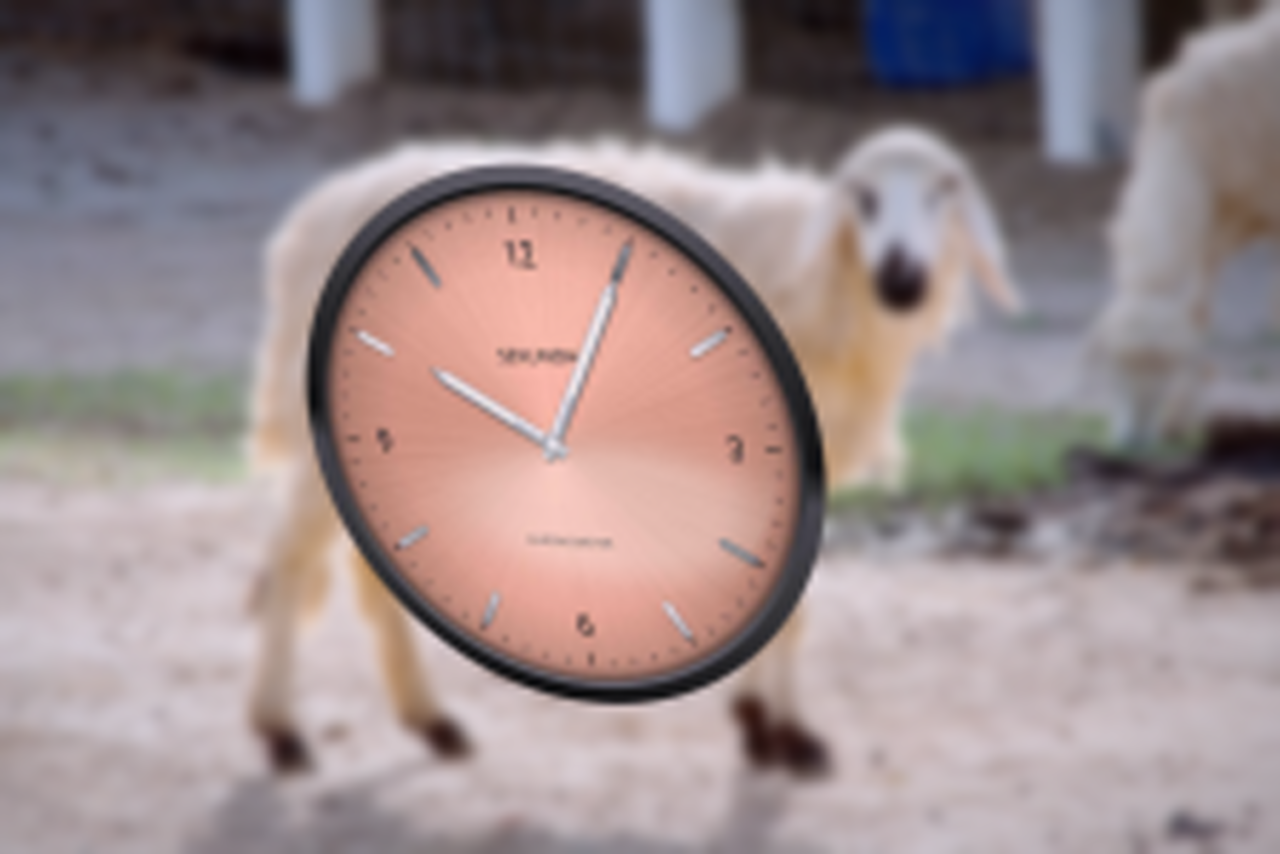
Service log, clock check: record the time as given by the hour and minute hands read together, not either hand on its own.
10:05
